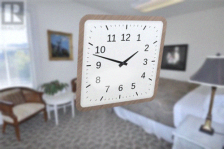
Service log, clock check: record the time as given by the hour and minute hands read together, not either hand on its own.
1:48
